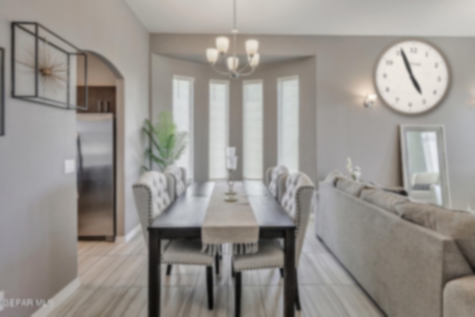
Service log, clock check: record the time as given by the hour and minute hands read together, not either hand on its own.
4:56
